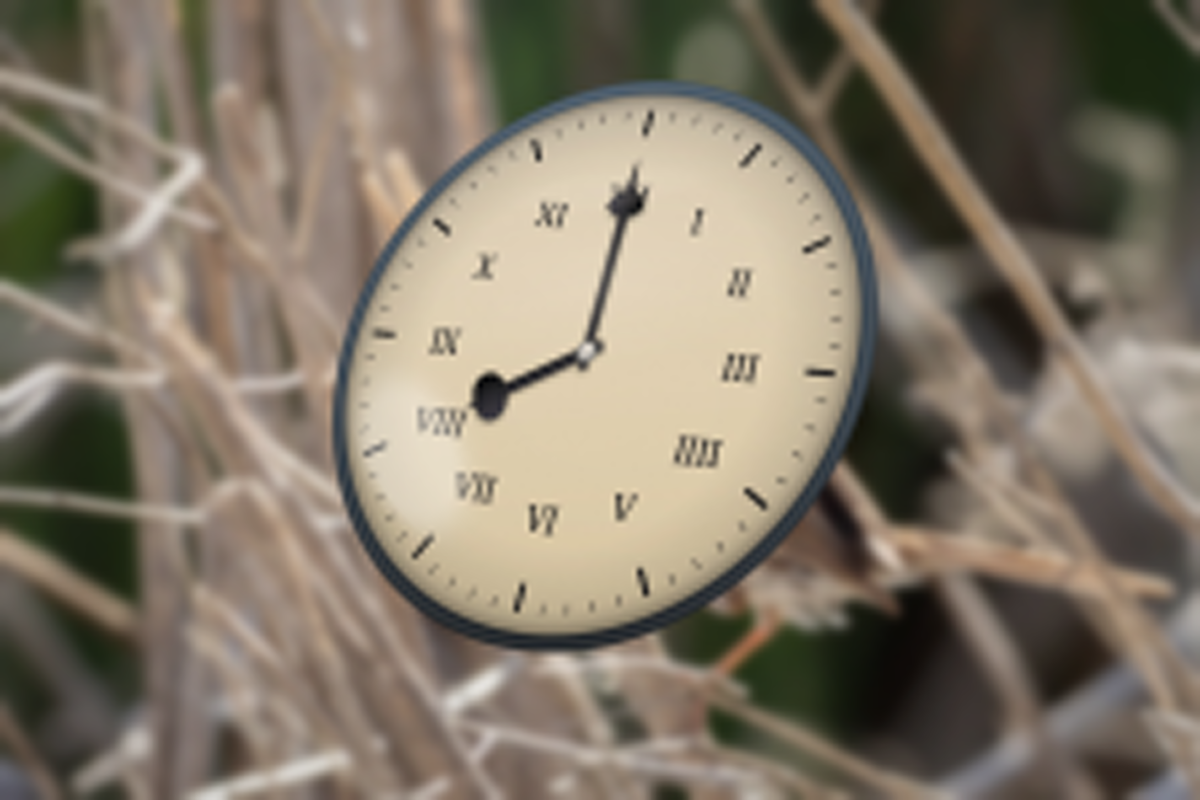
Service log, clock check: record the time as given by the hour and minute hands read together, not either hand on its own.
8:00
